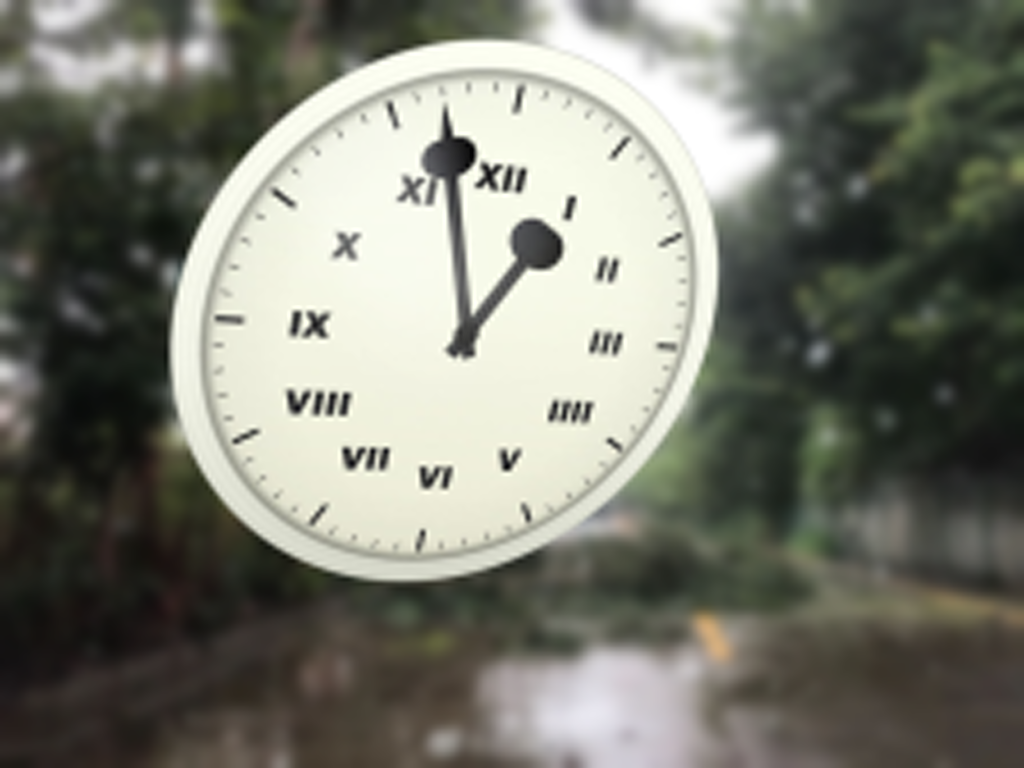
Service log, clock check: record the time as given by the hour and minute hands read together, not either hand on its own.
12:57
